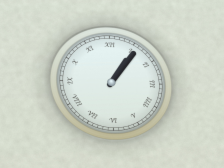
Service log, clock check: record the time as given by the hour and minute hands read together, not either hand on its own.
1:06
